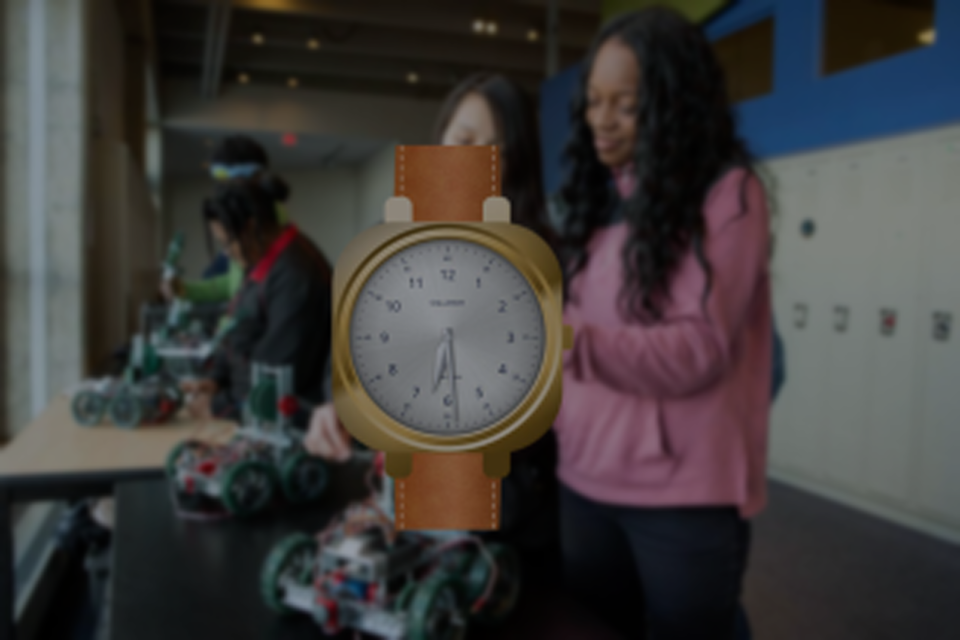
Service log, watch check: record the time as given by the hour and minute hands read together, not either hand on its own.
6:29
